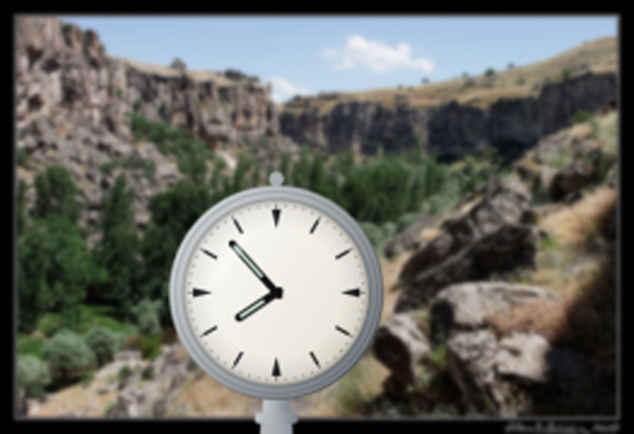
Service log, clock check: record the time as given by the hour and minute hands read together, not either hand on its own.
7:53
